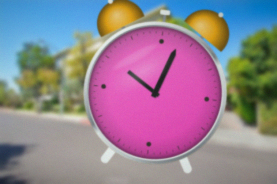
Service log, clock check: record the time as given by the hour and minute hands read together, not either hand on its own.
10:03
